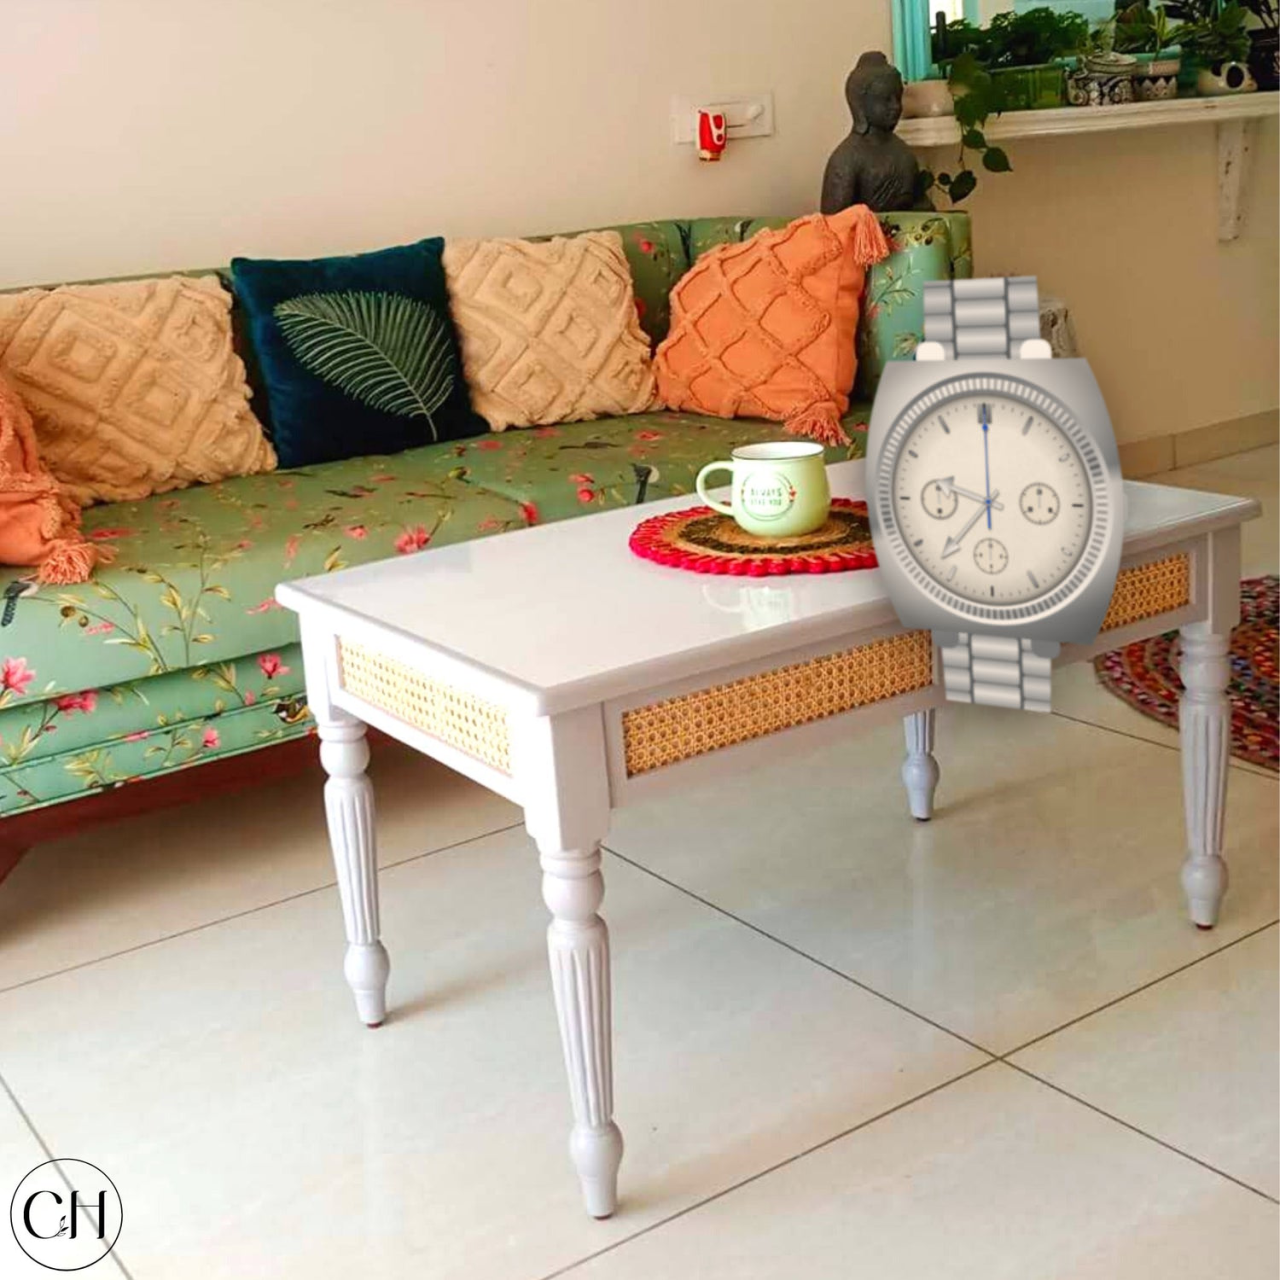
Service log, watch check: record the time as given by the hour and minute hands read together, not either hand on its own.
9:37
